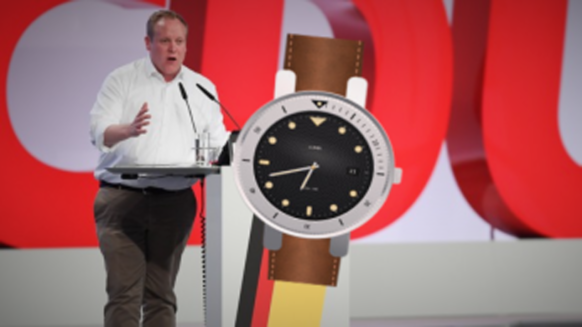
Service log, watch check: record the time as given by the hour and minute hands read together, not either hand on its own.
6:42
